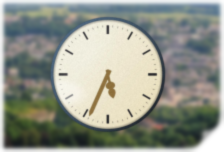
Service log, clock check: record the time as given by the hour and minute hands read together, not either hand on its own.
5:34
